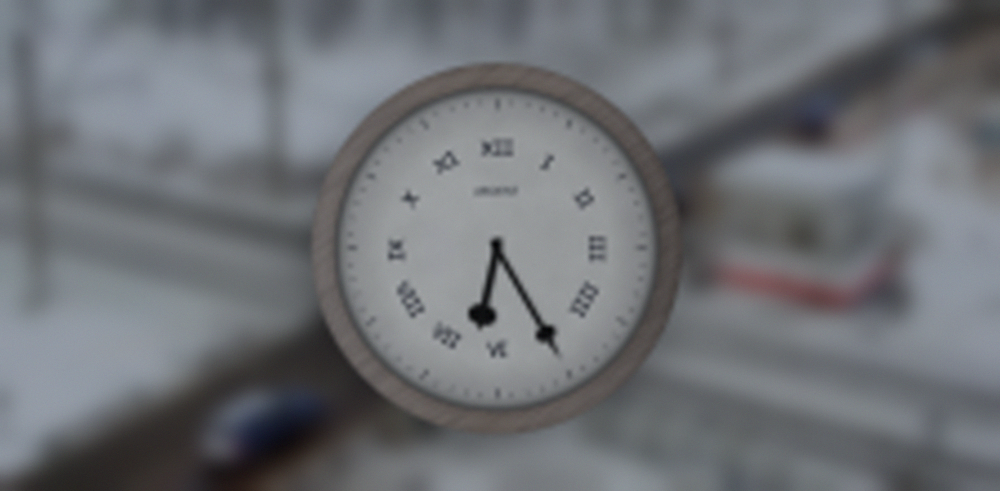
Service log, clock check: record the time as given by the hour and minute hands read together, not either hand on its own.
6:25
